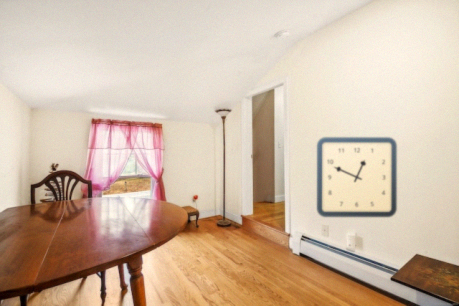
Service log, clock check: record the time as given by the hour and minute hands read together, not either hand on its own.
12:49
